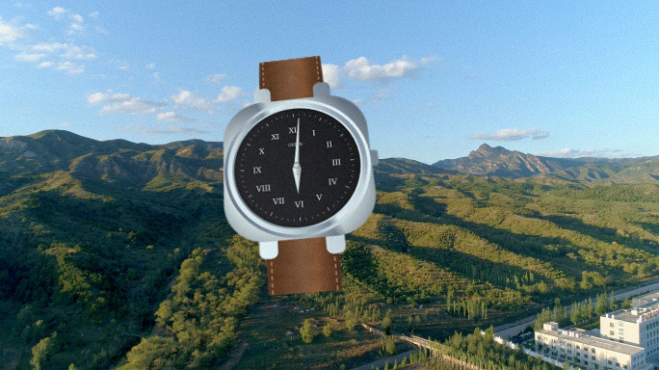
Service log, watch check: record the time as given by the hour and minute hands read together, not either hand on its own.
6:01
